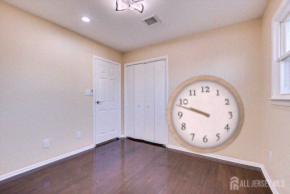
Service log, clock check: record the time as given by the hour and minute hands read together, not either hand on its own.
9:48
